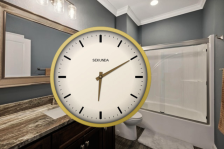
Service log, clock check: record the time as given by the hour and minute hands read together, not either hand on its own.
6:10
